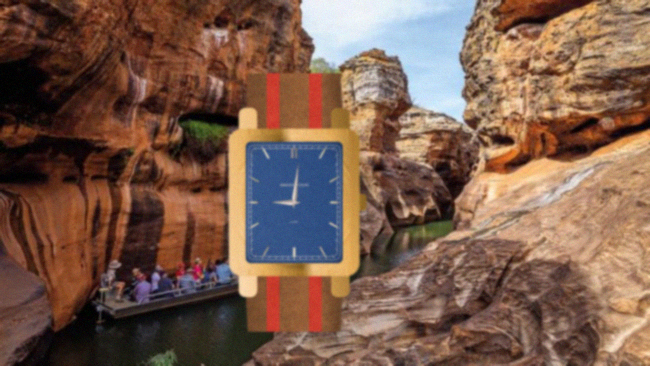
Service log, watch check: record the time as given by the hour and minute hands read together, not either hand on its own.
9:01
